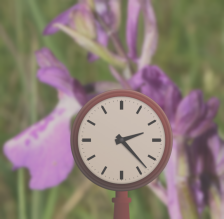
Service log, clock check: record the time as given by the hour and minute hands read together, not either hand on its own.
2:23
